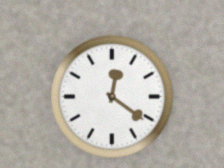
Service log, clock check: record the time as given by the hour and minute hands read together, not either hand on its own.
12:21
